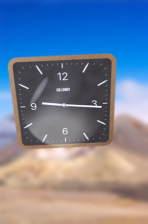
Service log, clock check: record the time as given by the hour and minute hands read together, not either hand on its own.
9:16
